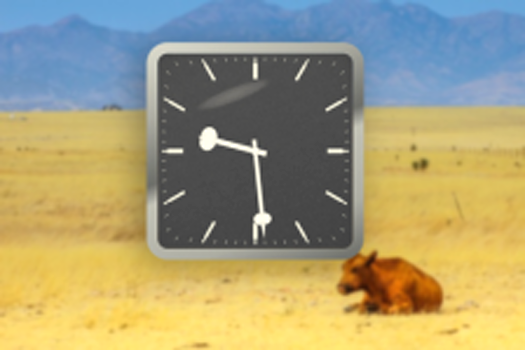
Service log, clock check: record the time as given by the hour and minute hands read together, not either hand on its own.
9:29
